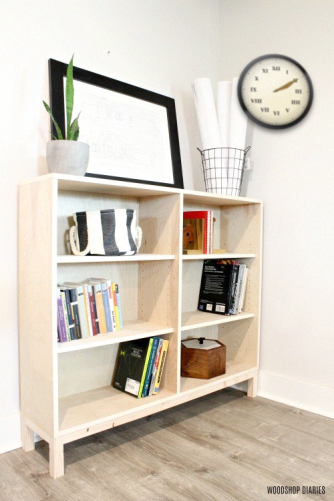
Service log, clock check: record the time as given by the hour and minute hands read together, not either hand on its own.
2:10
